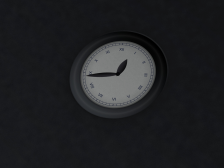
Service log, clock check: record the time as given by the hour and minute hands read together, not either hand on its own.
12:44
